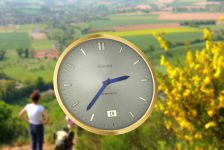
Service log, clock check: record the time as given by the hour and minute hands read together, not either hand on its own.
2:37
